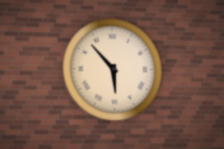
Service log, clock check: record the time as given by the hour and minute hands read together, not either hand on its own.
5:53
